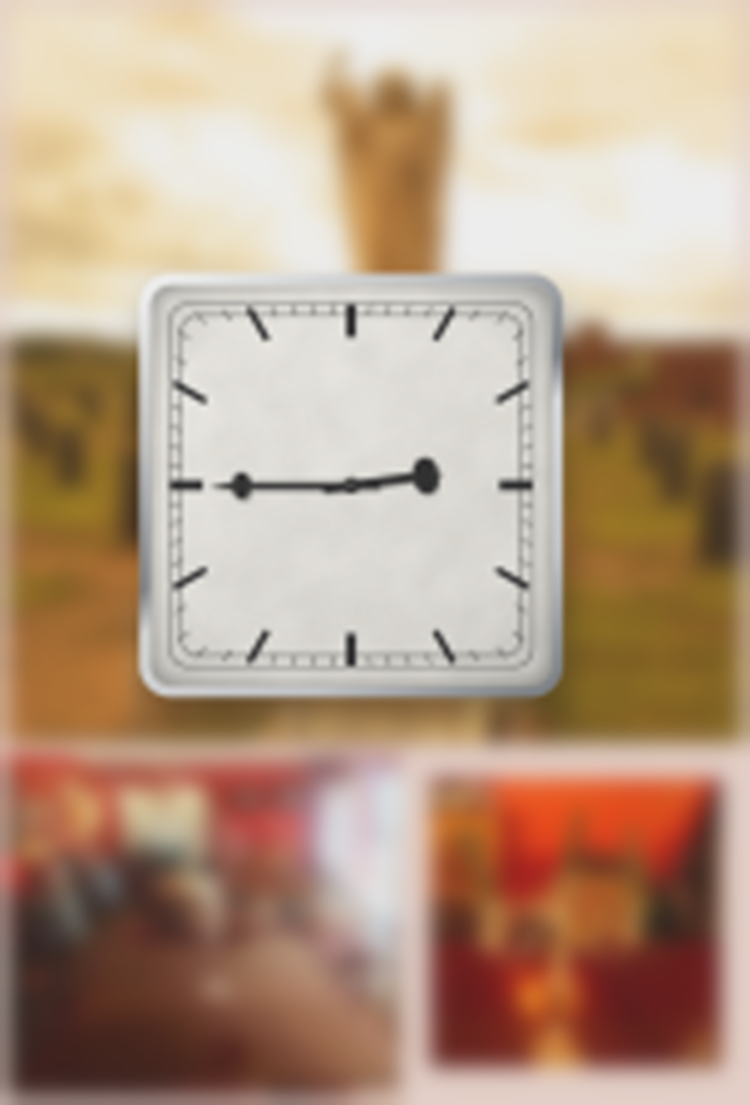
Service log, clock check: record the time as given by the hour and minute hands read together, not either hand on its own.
2:45
